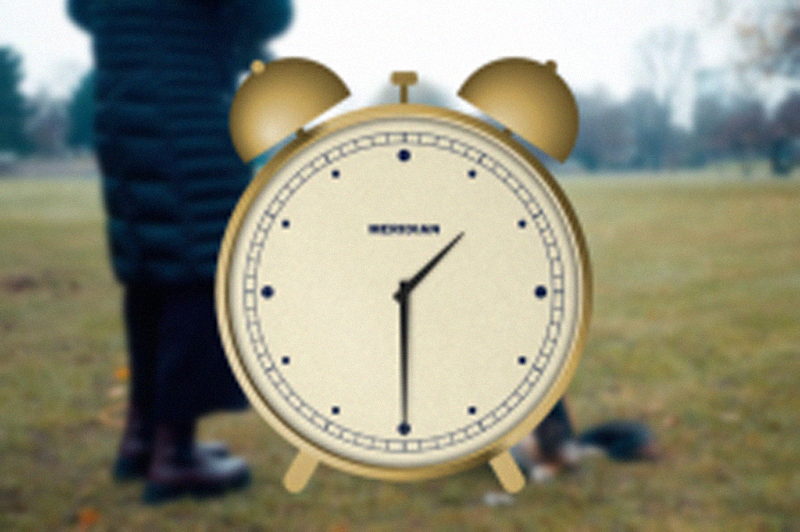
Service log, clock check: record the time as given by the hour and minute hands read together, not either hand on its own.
1:30
